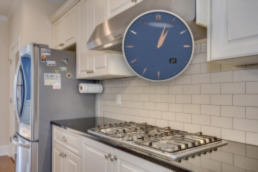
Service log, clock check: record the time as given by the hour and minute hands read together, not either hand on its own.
1:03
